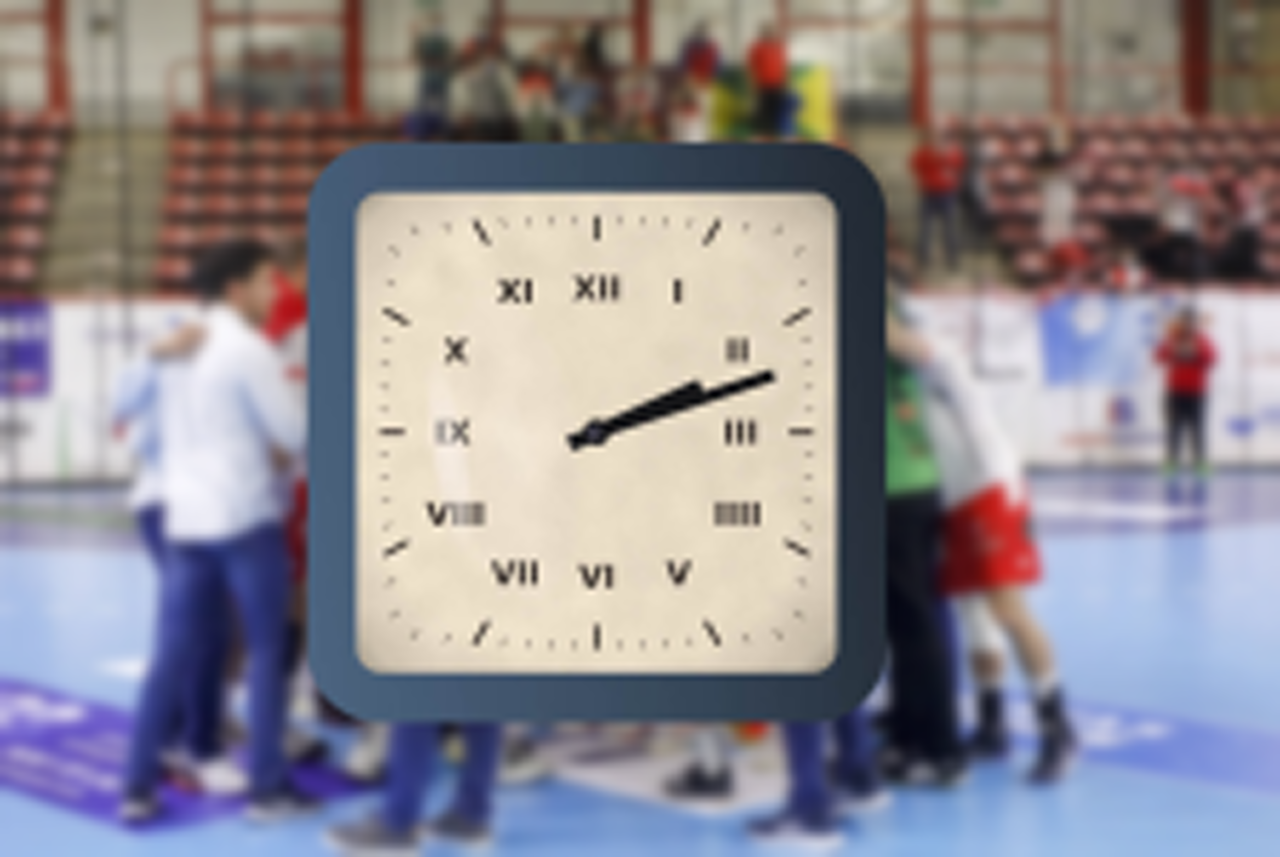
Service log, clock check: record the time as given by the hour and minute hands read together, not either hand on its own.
2:12
